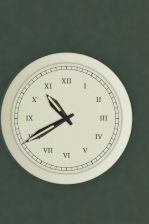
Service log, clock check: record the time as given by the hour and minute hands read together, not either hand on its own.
10:40
